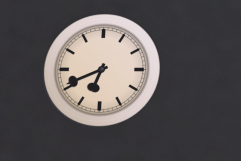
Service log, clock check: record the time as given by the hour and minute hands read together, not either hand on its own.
6:41
